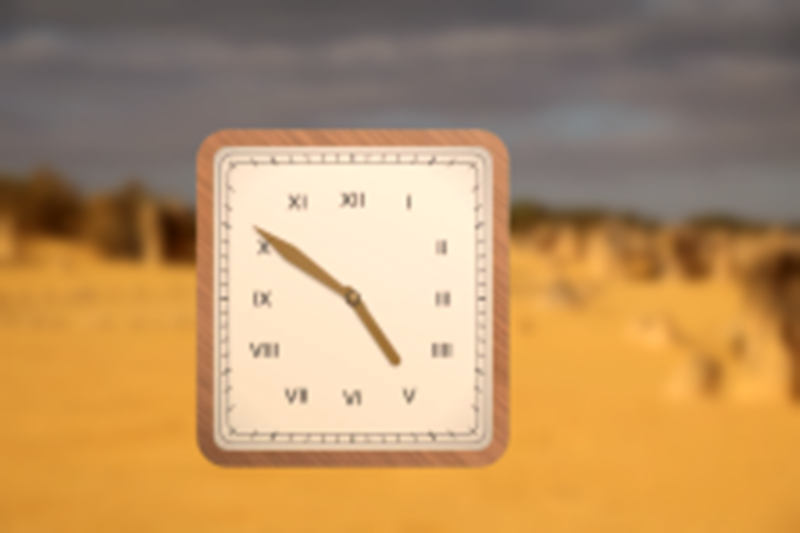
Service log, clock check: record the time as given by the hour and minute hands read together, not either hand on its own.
4:51
